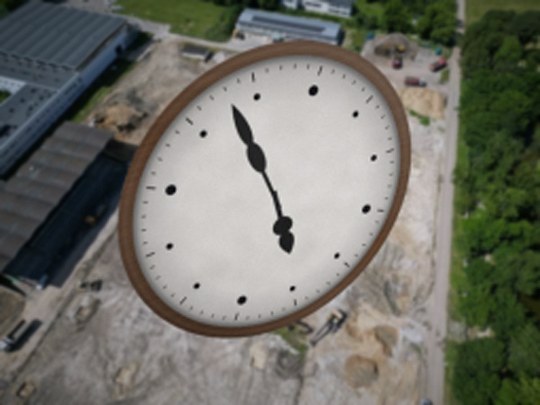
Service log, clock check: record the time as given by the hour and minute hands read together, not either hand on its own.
4:53
